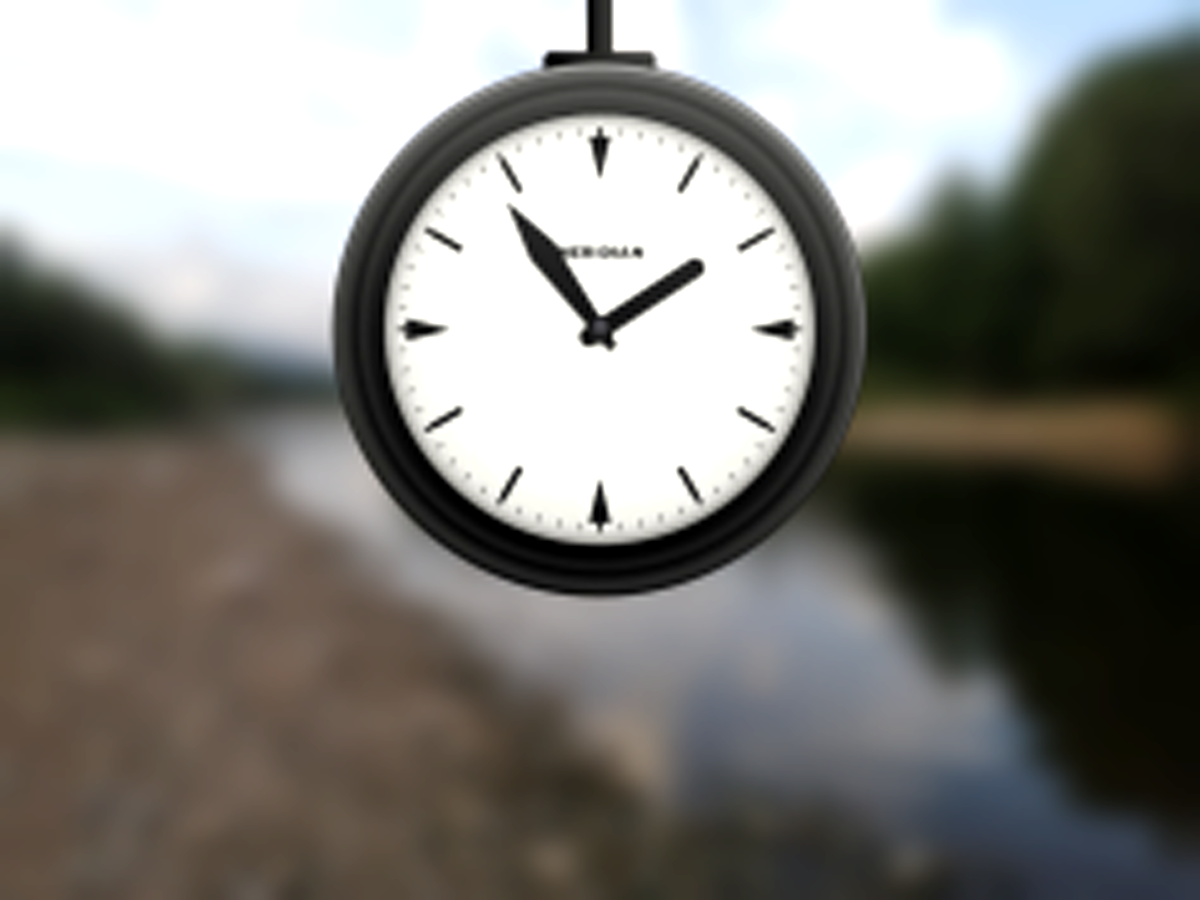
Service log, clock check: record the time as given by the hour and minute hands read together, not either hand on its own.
1:54
